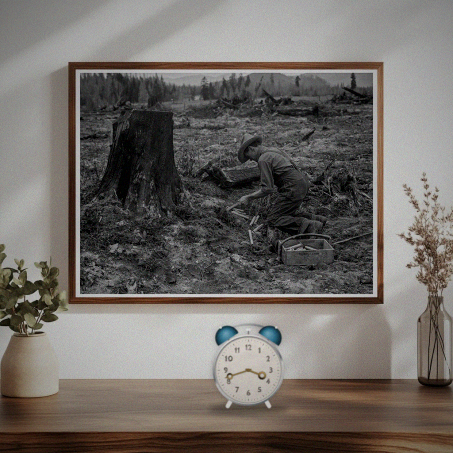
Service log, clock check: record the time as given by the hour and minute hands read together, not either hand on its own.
3:42
